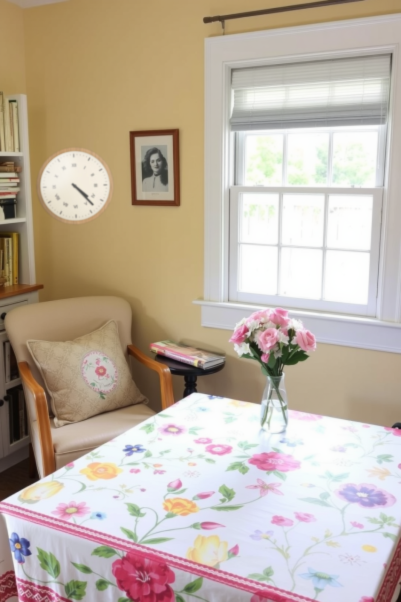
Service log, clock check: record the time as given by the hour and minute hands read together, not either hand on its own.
4:23
